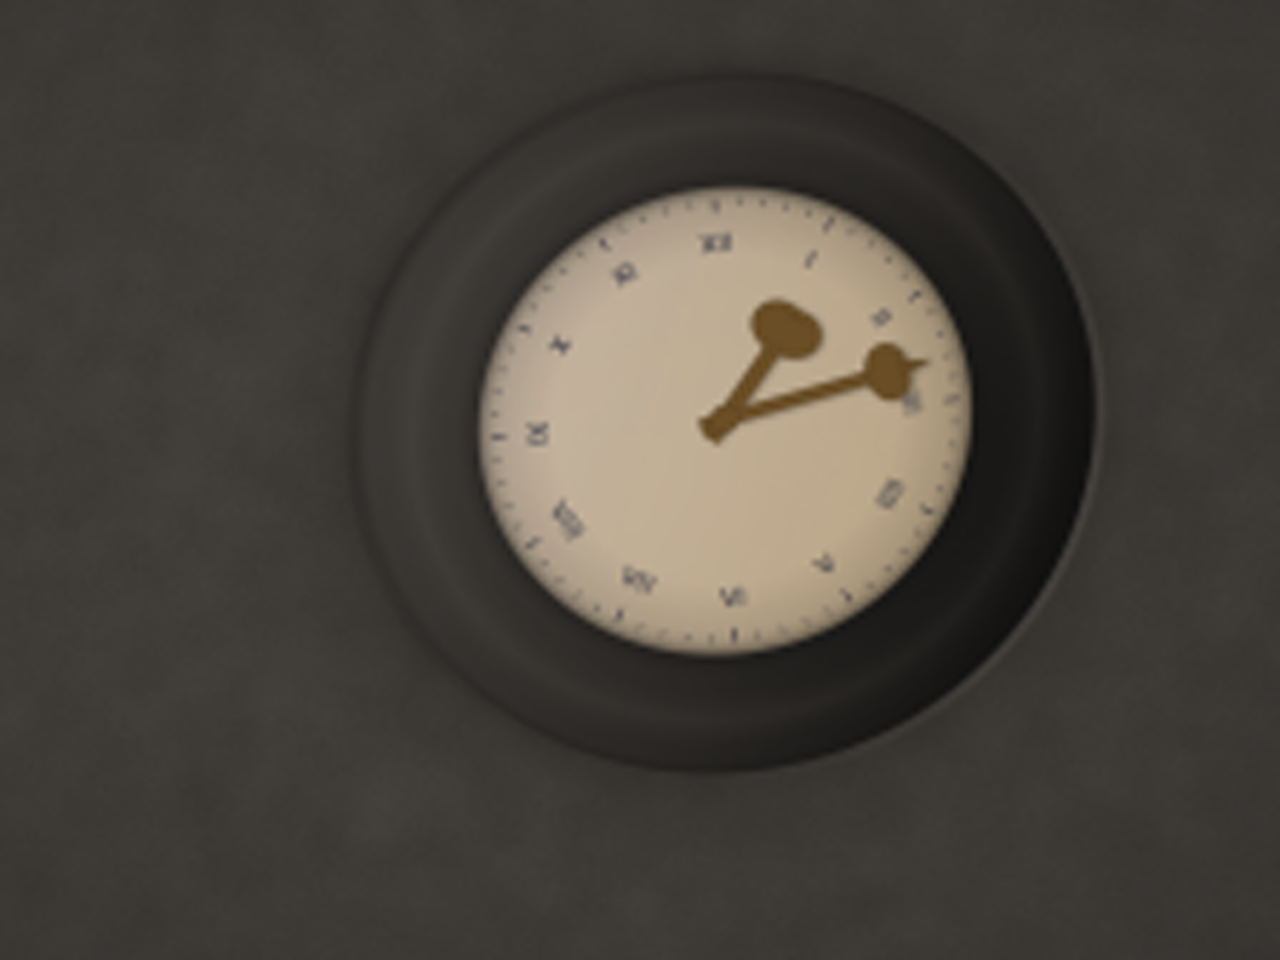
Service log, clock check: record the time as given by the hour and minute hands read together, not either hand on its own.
1:13
